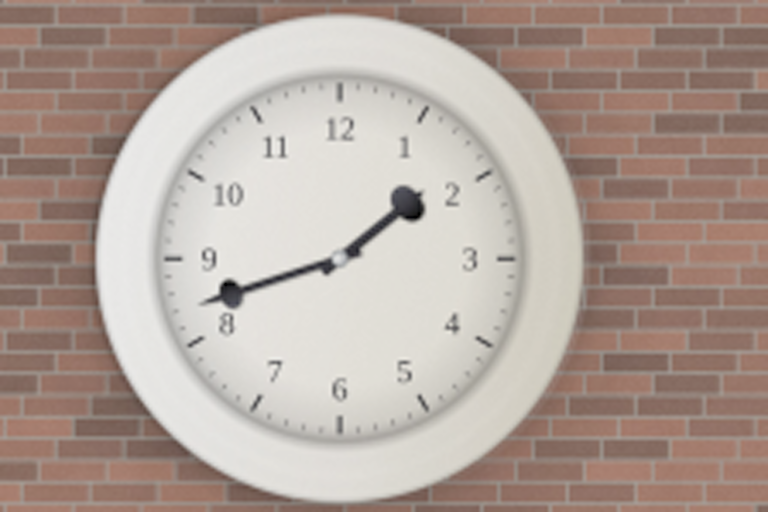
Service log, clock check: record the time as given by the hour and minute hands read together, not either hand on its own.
1:42
